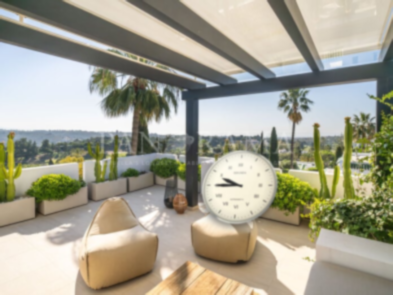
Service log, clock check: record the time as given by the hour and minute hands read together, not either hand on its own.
9:45
